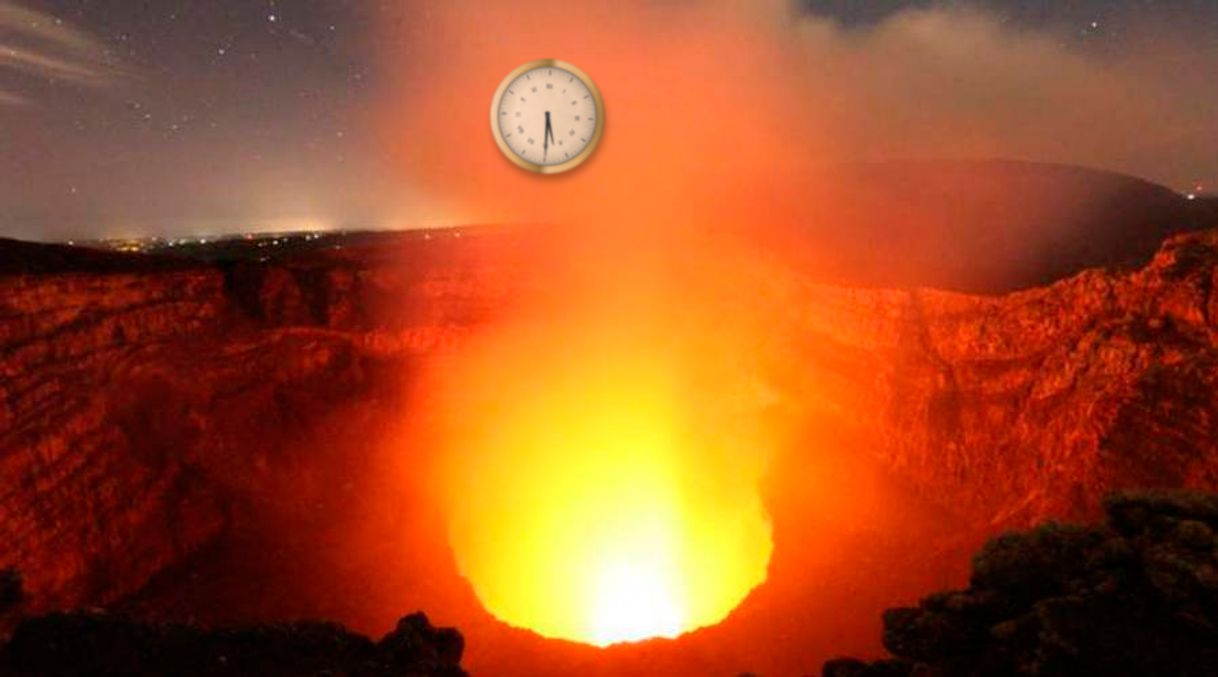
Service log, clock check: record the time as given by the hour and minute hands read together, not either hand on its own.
5:30
